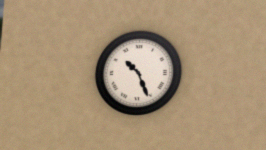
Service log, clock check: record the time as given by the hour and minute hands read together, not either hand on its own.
10:26
